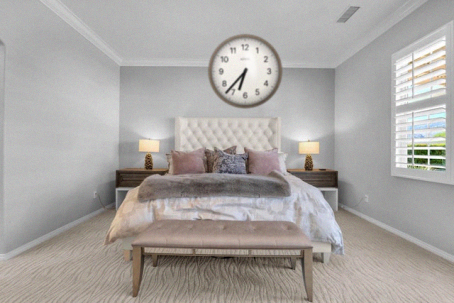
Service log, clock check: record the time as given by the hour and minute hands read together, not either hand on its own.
6:37
